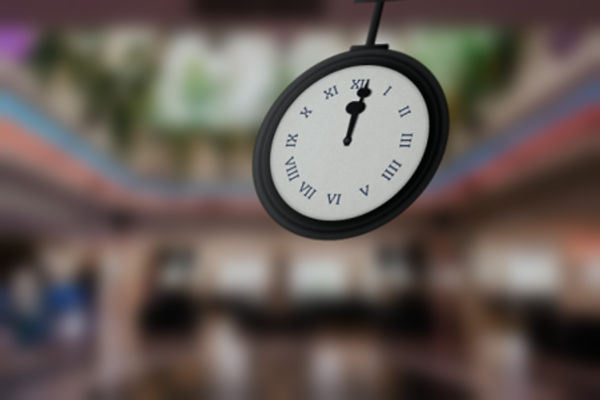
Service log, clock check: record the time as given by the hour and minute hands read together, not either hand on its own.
12:01
